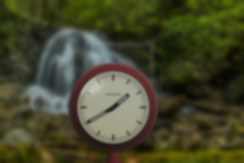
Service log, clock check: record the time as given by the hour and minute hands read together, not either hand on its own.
1:40
